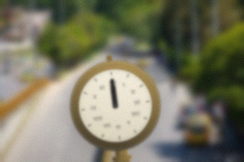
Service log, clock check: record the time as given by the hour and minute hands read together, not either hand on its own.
12:00
